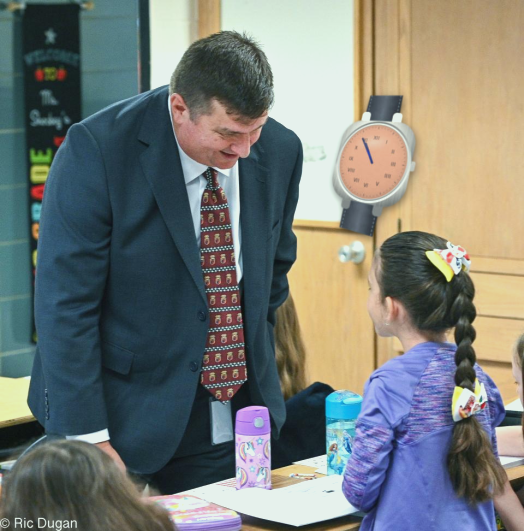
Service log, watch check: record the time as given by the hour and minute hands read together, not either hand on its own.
10:54
